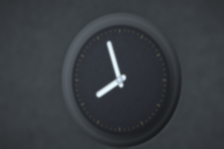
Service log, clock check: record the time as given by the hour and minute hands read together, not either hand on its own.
7:57
